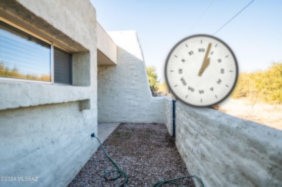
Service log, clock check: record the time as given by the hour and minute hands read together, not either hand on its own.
1:03
